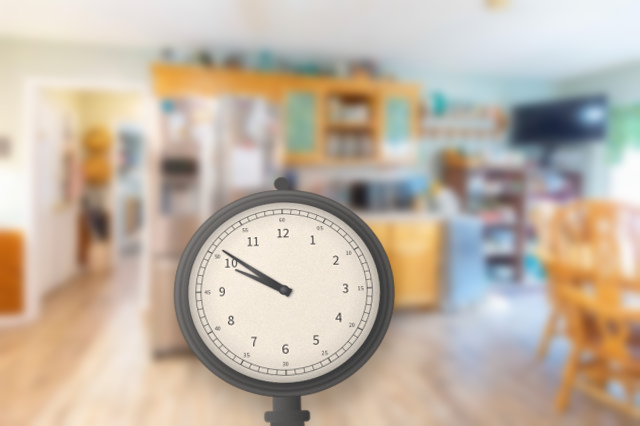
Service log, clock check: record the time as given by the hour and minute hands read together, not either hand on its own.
9:51
